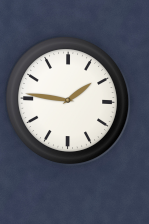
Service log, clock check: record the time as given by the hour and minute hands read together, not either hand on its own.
1:46
